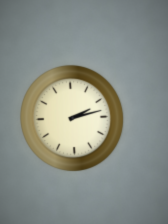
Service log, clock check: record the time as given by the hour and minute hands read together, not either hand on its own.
2:13
